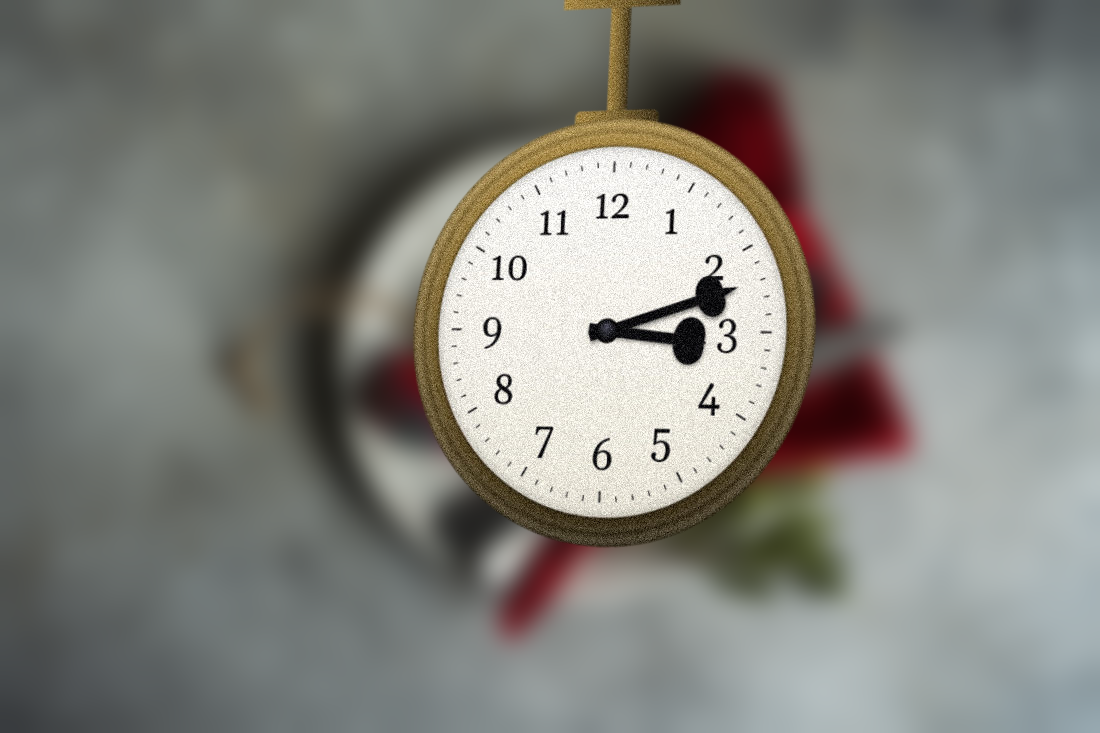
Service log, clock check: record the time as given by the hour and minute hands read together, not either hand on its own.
3:12
